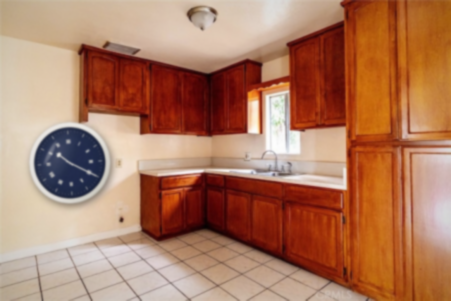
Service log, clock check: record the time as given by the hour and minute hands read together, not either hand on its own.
10:20
